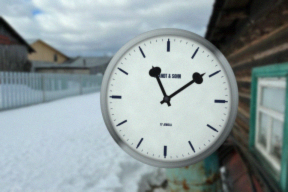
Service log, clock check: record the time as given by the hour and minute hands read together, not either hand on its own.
11:09
